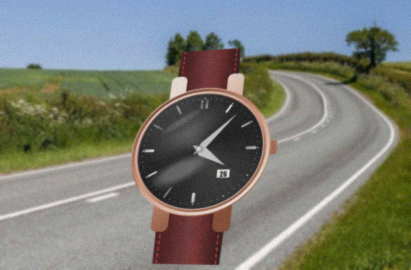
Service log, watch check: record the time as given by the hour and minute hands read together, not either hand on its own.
4:07
